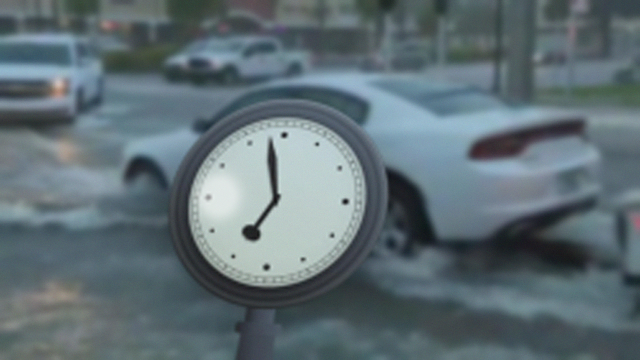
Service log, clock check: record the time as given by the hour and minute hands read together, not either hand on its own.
6:58
